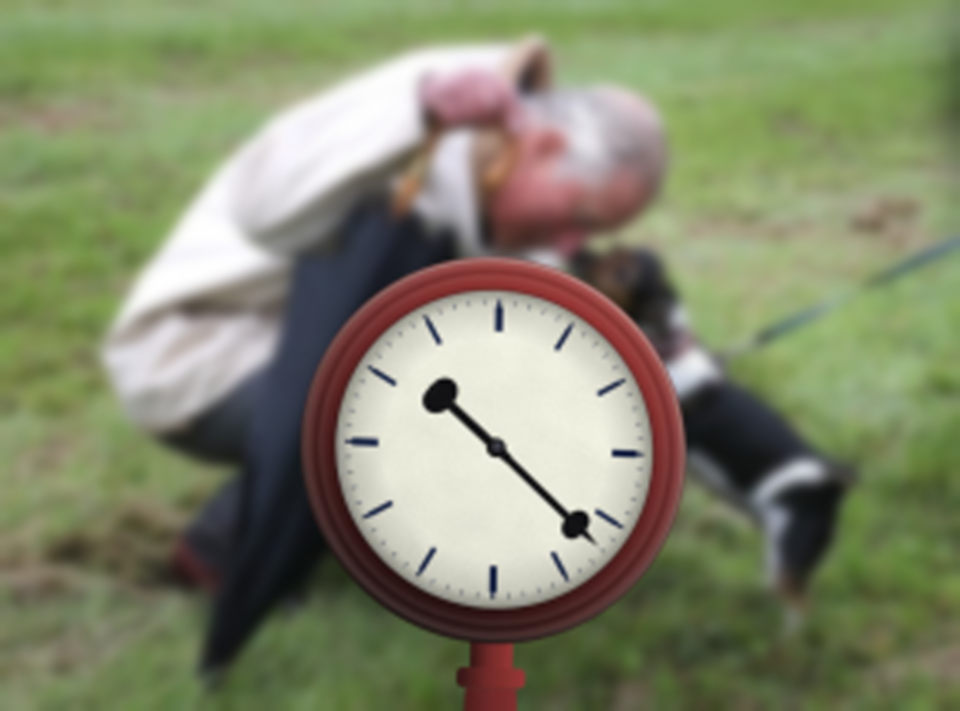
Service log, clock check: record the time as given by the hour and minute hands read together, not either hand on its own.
10:22
